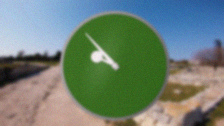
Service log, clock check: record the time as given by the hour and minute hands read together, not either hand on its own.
9:53
